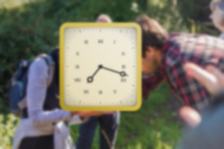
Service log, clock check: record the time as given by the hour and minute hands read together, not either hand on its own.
7:18
